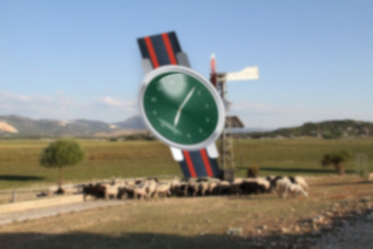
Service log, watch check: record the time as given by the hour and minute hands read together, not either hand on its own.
7:08
